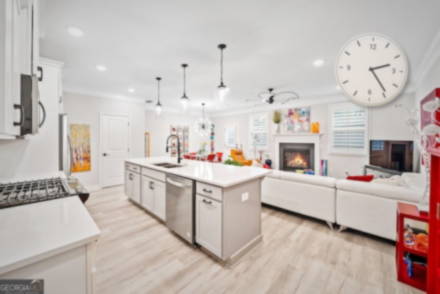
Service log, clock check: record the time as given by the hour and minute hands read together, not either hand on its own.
2:24
